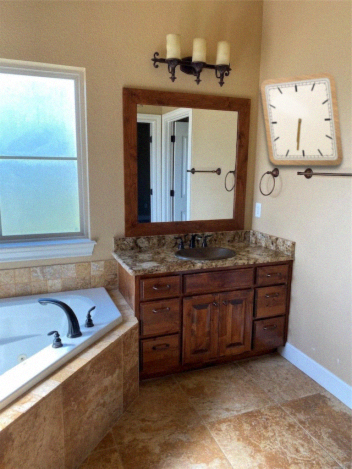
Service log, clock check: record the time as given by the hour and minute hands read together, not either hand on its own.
6:32
